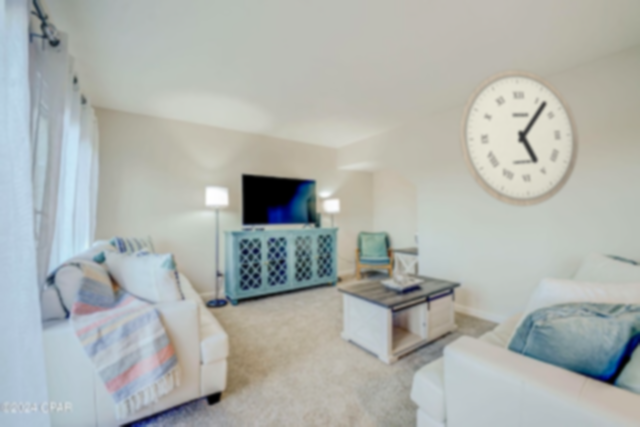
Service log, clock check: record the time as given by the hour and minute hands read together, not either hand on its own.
5:07
